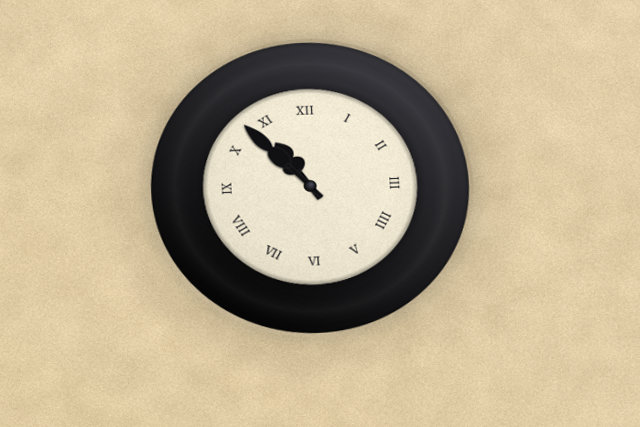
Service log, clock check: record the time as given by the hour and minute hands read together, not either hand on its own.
10:53
